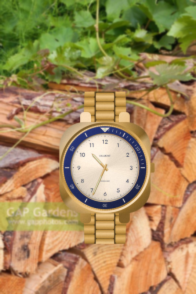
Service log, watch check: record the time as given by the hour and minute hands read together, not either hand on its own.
10:34
